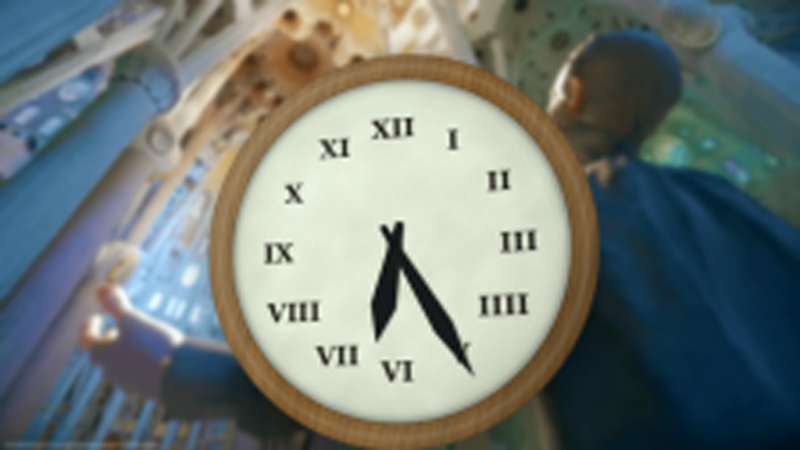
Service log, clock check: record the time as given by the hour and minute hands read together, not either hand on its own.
6:25
